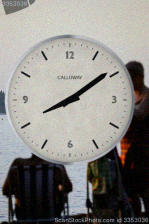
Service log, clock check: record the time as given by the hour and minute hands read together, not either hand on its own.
8:09
